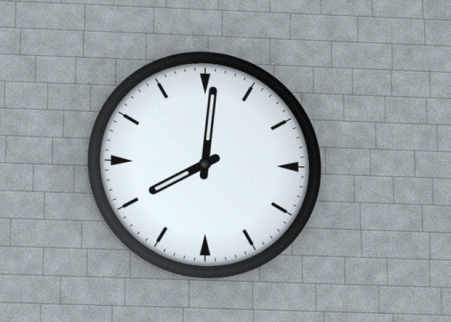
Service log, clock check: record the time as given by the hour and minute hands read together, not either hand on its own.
8:01
